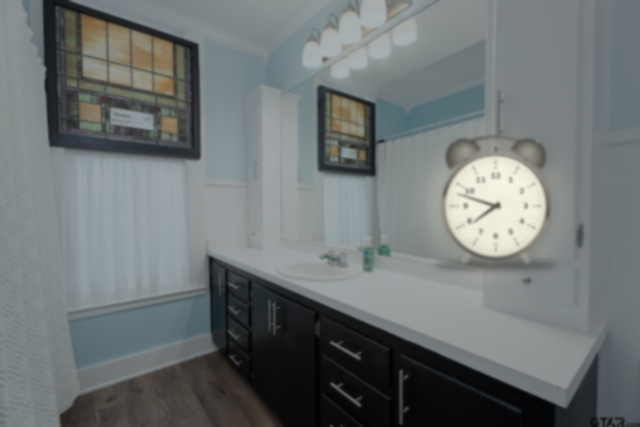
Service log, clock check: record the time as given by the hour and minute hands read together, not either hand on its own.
7:48
